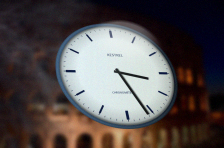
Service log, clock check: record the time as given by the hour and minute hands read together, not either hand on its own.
3:26
